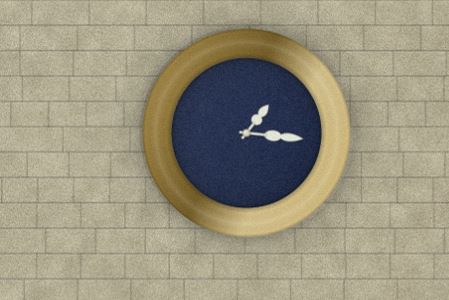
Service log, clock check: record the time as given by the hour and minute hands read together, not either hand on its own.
1:16
